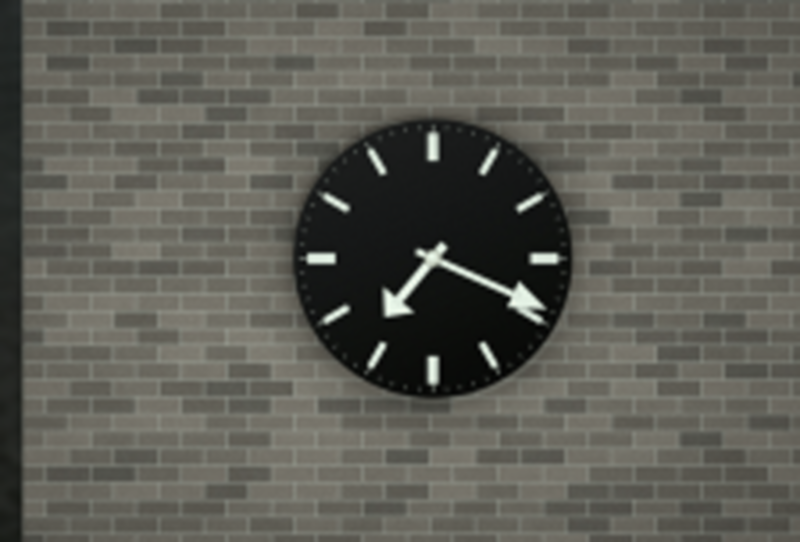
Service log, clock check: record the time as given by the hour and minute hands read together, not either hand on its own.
7:19
